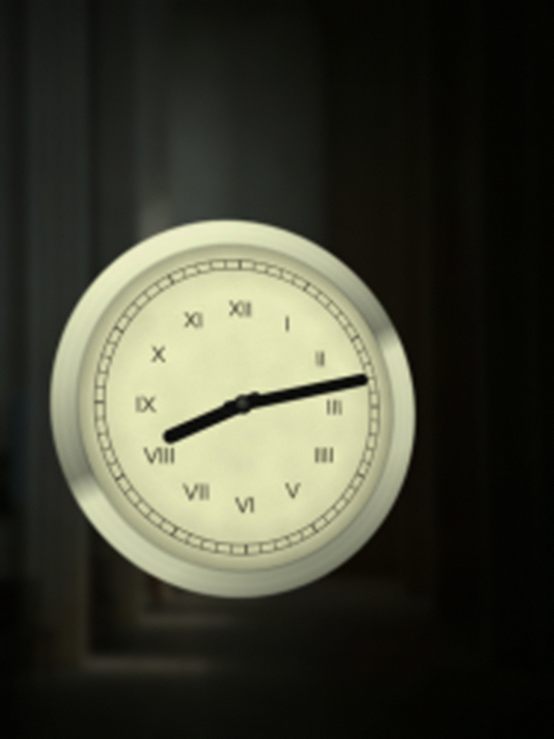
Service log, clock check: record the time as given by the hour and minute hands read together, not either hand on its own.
8:13
